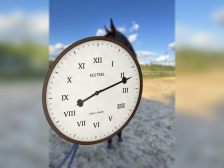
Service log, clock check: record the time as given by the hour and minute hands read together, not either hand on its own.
8:12
